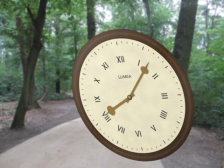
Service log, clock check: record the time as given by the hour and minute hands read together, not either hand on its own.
8:07
